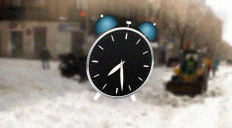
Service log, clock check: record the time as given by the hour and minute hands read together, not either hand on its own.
7:28
